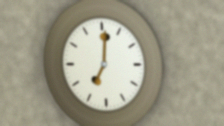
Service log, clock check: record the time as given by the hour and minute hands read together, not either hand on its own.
7:01
